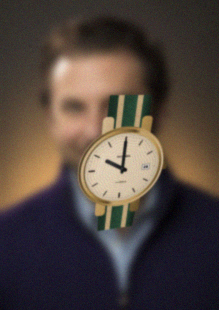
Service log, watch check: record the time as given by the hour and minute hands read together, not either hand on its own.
10:00
